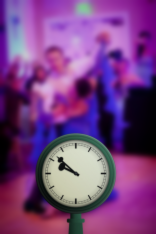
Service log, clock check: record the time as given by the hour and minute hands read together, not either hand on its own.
9:52
